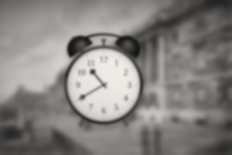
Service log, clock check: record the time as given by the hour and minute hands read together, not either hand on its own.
10:40
